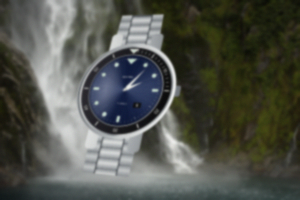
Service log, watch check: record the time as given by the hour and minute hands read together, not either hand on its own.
2:06
